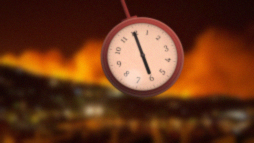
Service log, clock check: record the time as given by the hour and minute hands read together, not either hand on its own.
6:00
